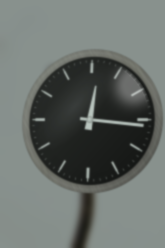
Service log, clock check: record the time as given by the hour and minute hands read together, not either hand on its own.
12:16
